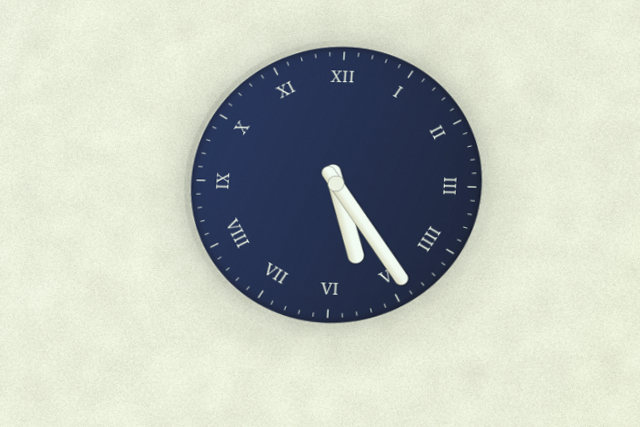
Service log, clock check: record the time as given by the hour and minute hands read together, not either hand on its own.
5:24
